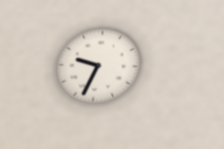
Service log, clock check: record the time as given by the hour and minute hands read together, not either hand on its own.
9:33
